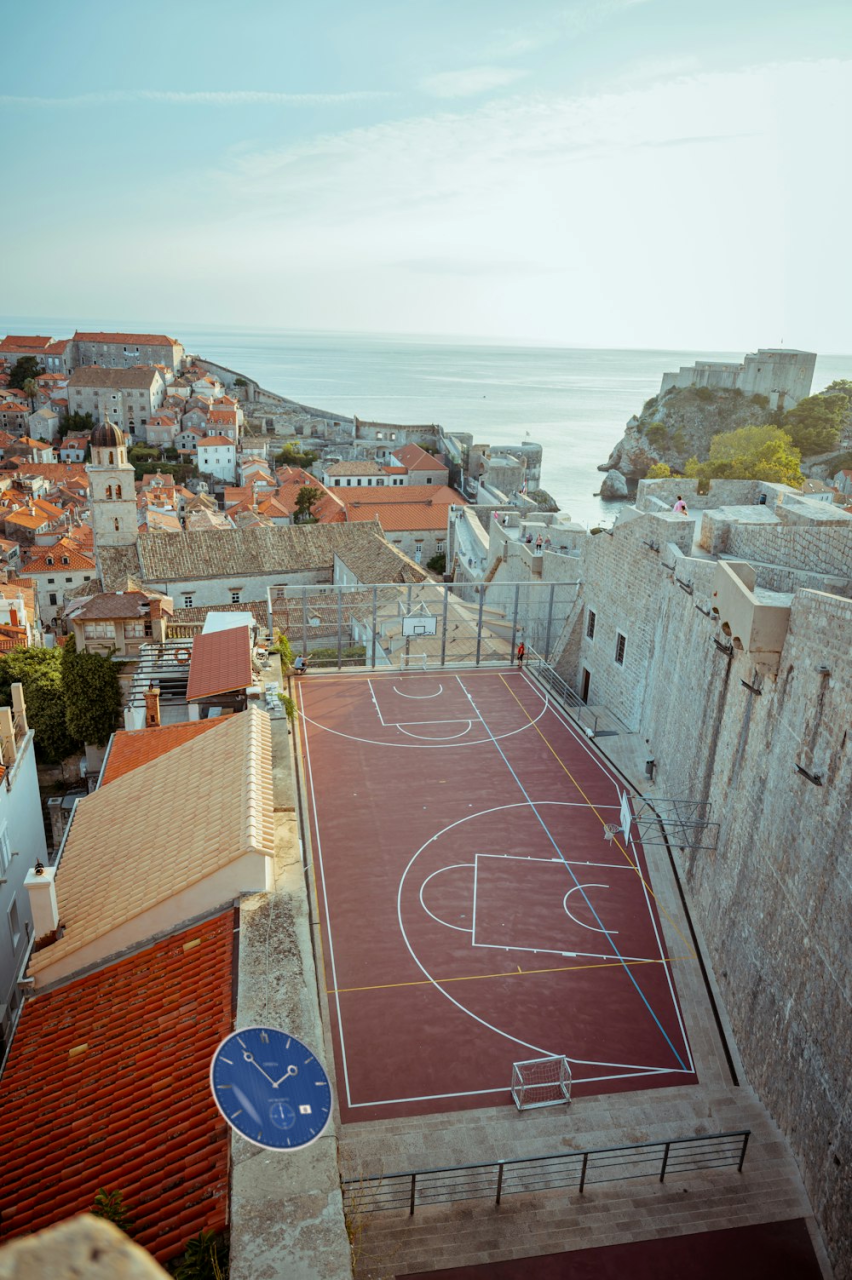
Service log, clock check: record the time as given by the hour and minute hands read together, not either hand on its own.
1:54
